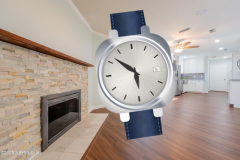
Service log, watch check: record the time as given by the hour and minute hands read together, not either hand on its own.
5:52
